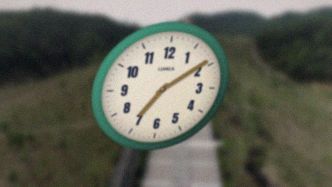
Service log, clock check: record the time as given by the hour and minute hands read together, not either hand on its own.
7:09
